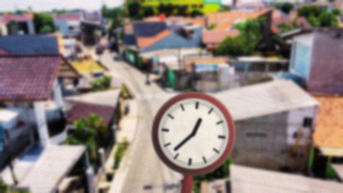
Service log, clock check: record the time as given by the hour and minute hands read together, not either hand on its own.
12:37
